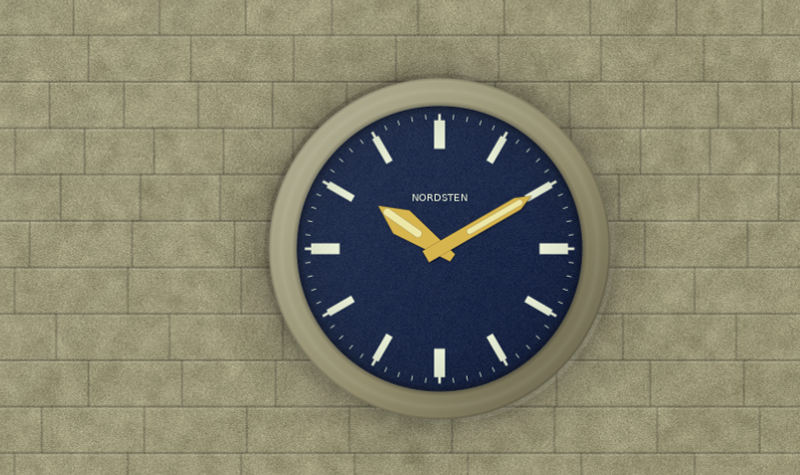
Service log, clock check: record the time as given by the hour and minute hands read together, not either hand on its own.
10:10
